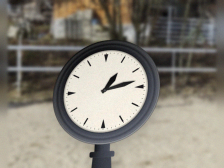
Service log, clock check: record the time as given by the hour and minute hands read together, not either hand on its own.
1:13
